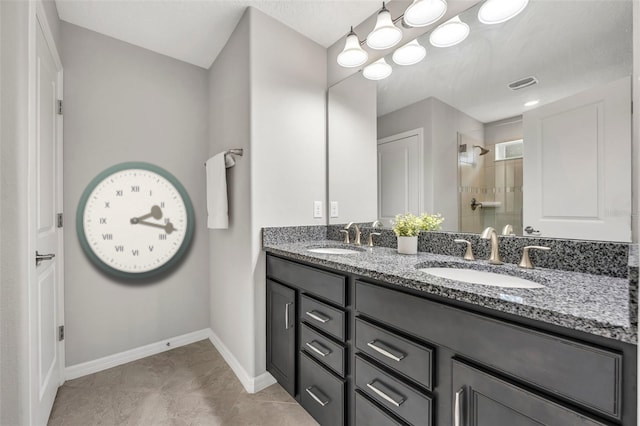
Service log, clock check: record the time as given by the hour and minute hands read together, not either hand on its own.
2:17
